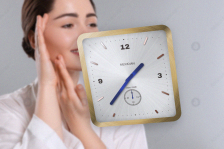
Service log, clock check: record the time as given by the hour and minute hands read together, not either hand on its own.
1:37
